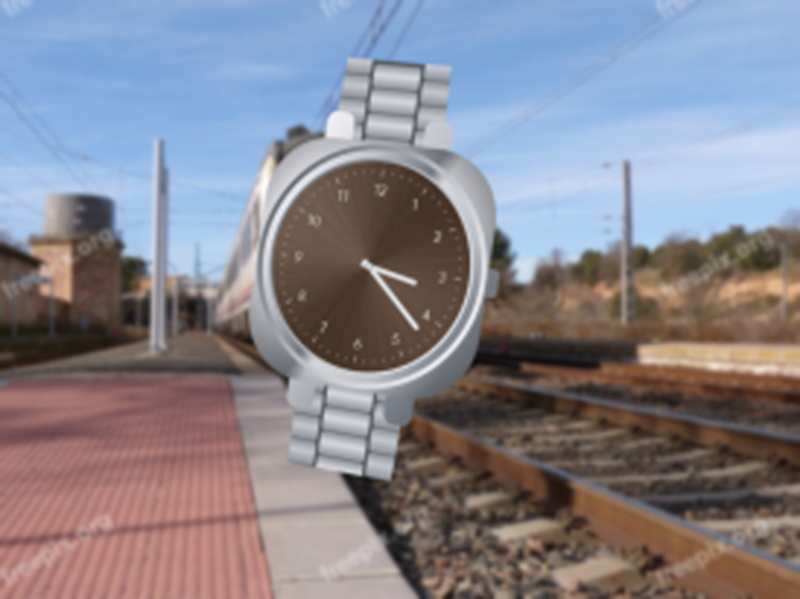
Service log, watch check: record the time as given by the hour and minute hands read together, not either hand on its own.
3:22
